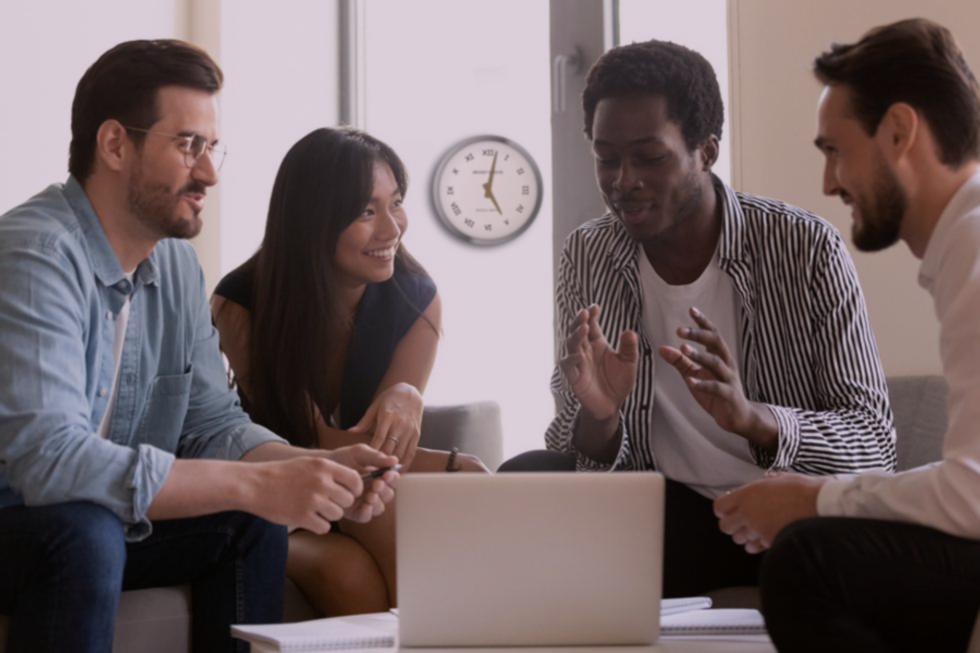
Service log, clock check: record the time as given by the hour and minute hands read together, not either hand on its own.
5:02
